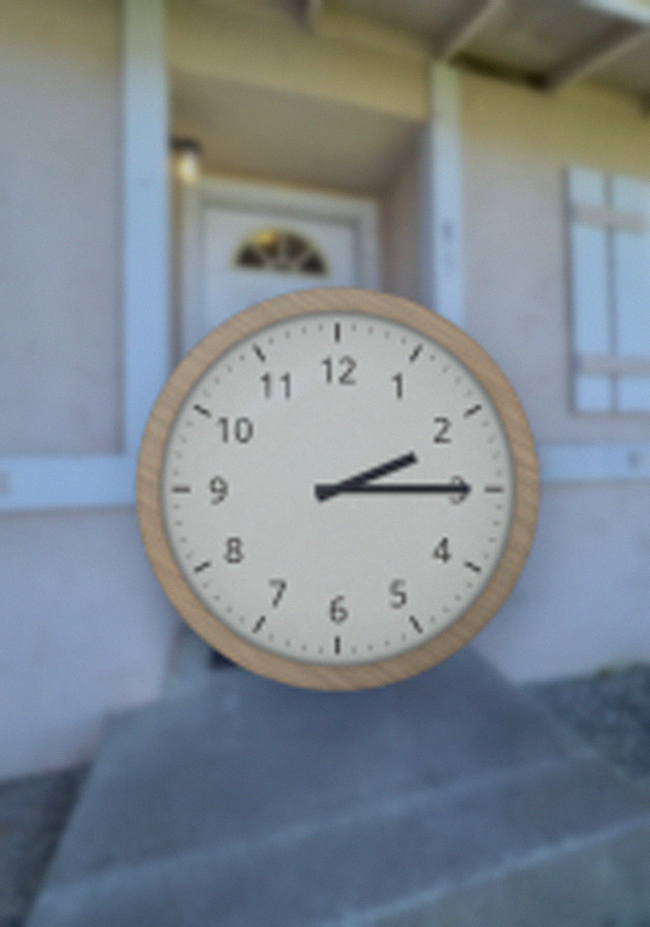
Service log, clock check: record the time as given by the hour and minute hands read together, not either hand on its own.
2:15
